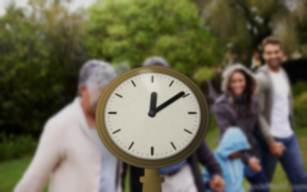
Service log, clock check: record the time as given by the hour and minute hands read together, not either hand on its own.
12:09
